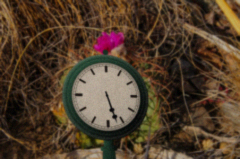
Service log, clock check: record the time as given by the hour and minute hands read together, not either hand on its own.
5:27
